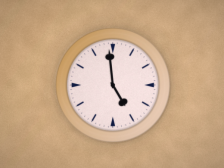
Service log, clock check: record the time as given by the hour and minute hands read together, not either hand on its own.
4:59
